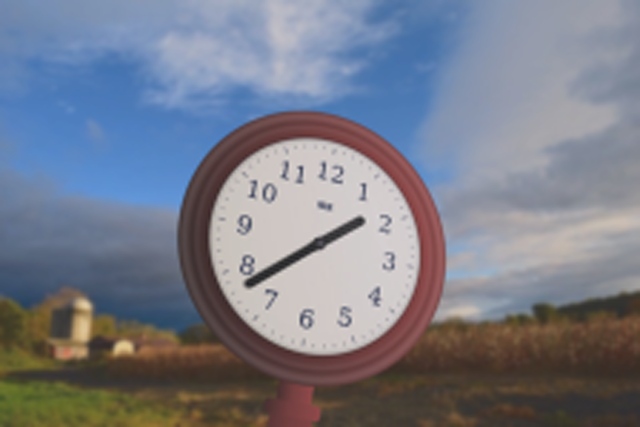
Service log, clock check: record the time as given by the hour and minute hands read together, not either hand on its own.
1:38
